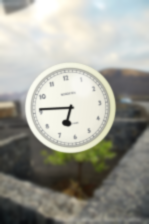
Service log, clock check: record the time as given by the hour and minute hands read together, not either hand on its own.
6:46
